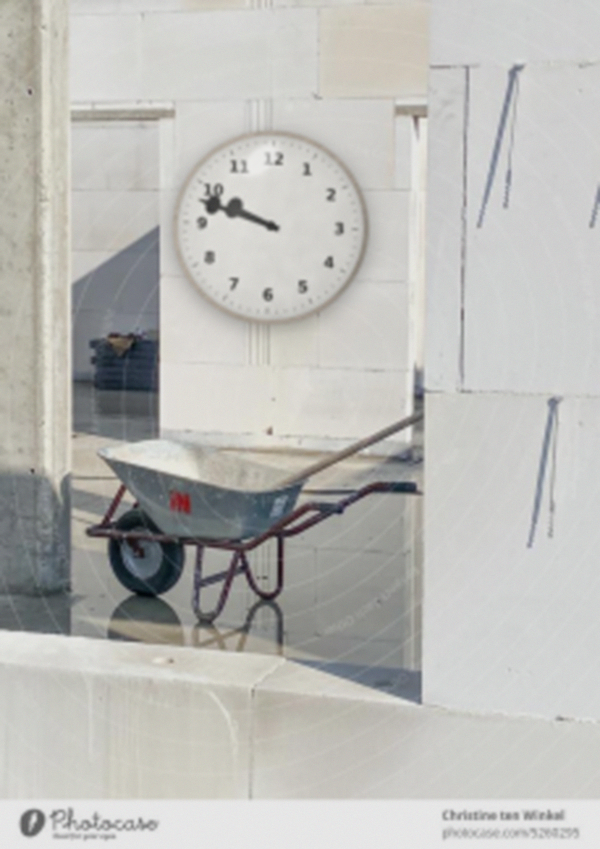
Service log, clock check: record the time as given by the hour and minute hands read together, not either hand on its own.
9:48
